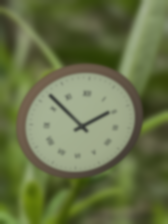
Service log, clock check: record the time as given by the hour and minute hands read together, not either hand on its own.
1:52
